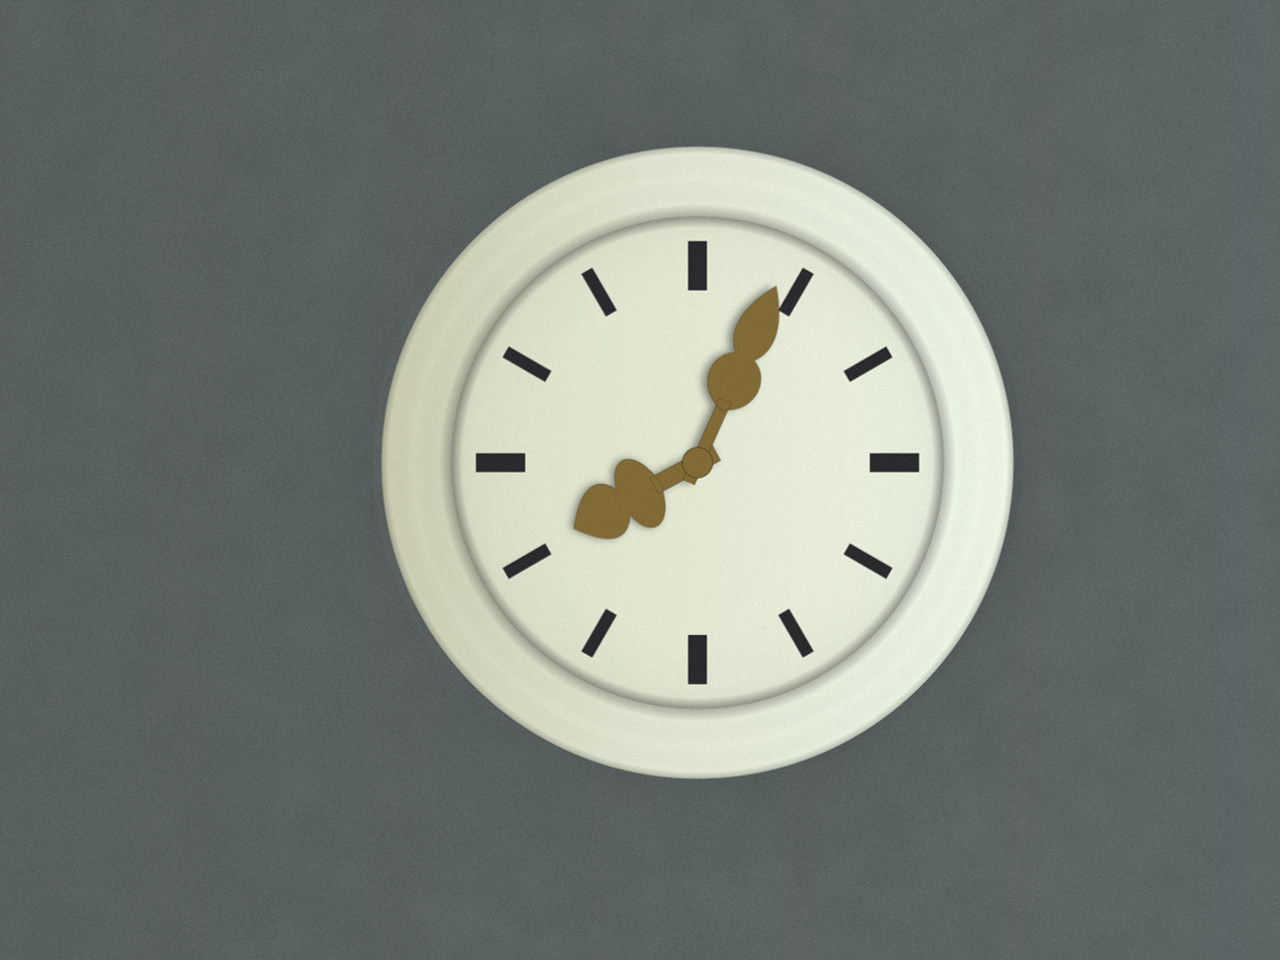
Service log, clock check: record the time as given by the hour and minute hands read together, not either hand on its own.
8:04
